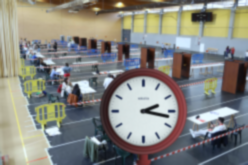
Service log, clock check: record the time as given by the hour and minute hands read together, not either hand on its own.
2:17
